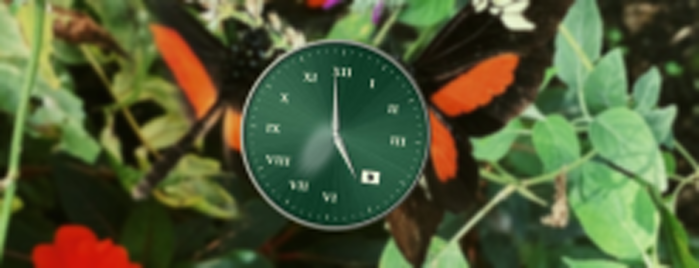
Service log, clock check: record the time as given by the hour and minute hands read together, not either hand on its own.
4:59
